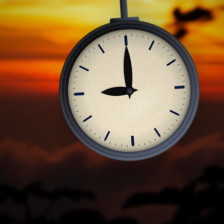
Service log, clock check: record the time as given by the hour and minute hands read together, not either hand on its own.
9:00
